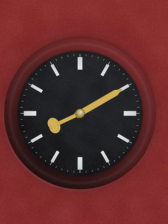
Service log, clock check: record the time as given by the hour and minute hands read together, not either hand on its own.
8:10
